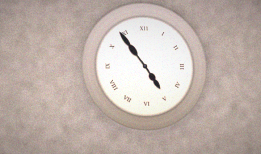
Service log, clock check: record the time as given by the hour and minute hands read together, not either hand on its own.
4:54
